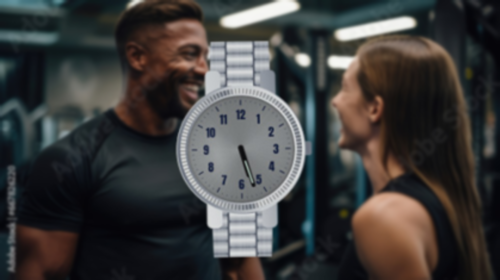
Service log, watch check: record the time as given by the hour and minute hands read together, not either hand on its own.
5:27
